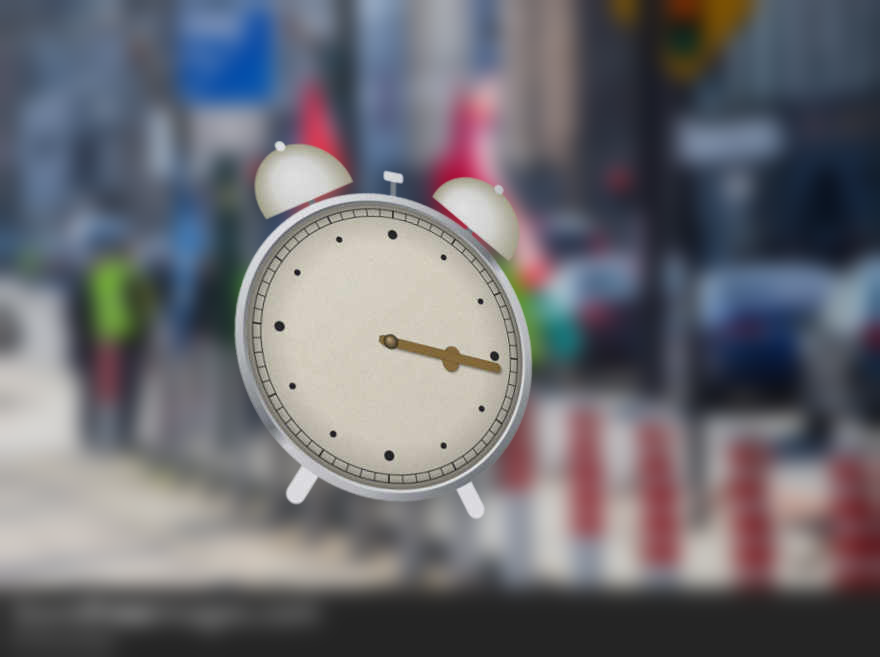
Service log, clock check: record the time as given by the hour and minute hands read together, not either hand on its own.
3:16
